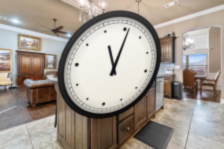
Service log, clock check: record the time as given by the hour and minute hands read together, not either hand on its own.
11:01
